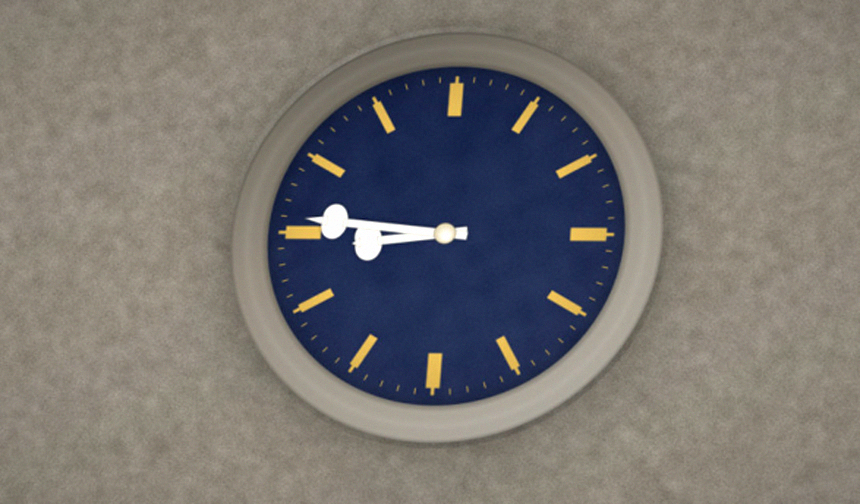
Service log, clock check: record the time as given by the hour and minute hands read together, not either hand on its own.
8:46
